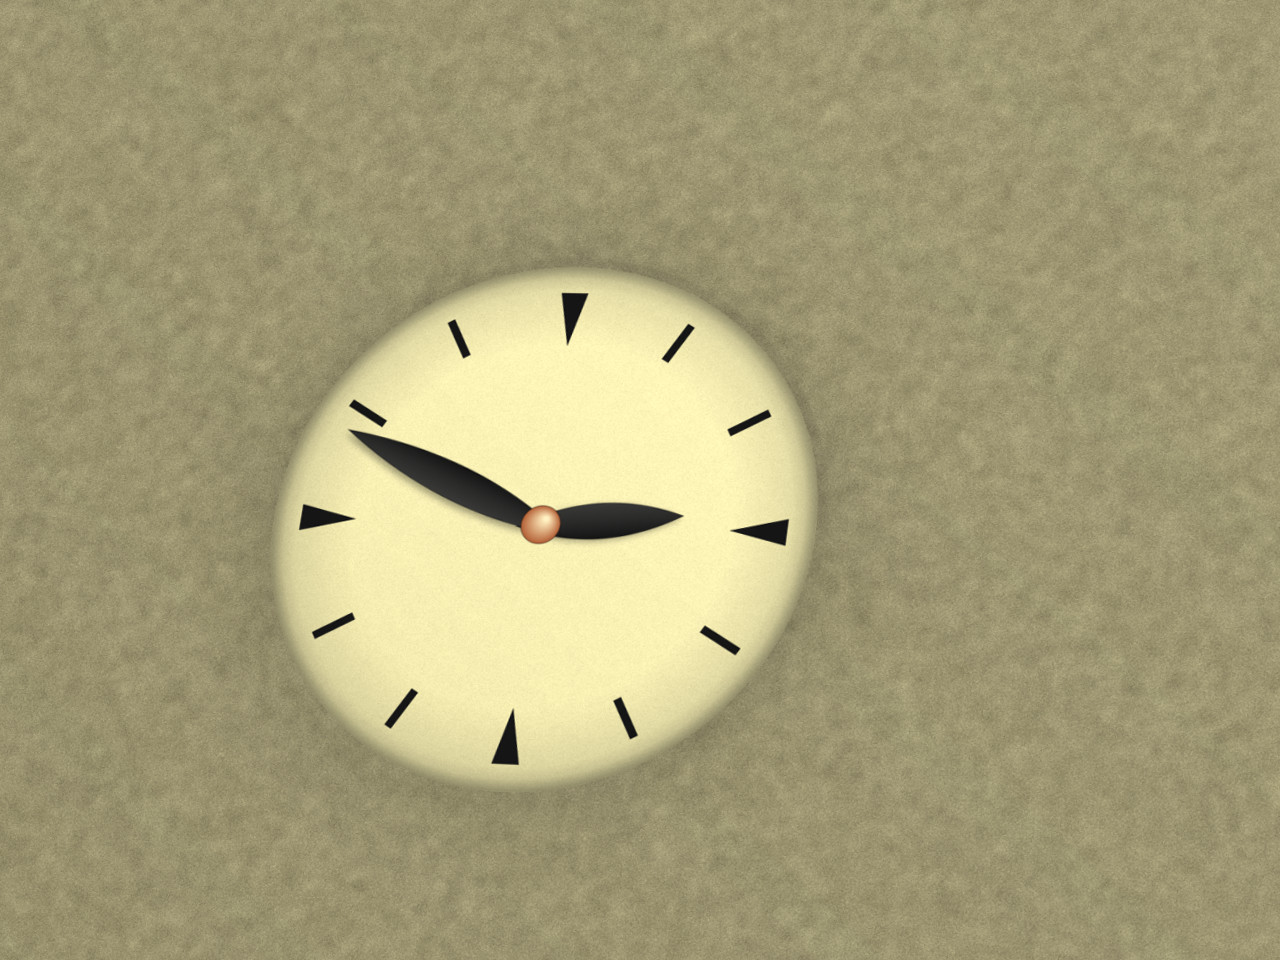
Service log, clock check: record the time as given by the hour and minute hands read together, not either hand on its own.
2:49
